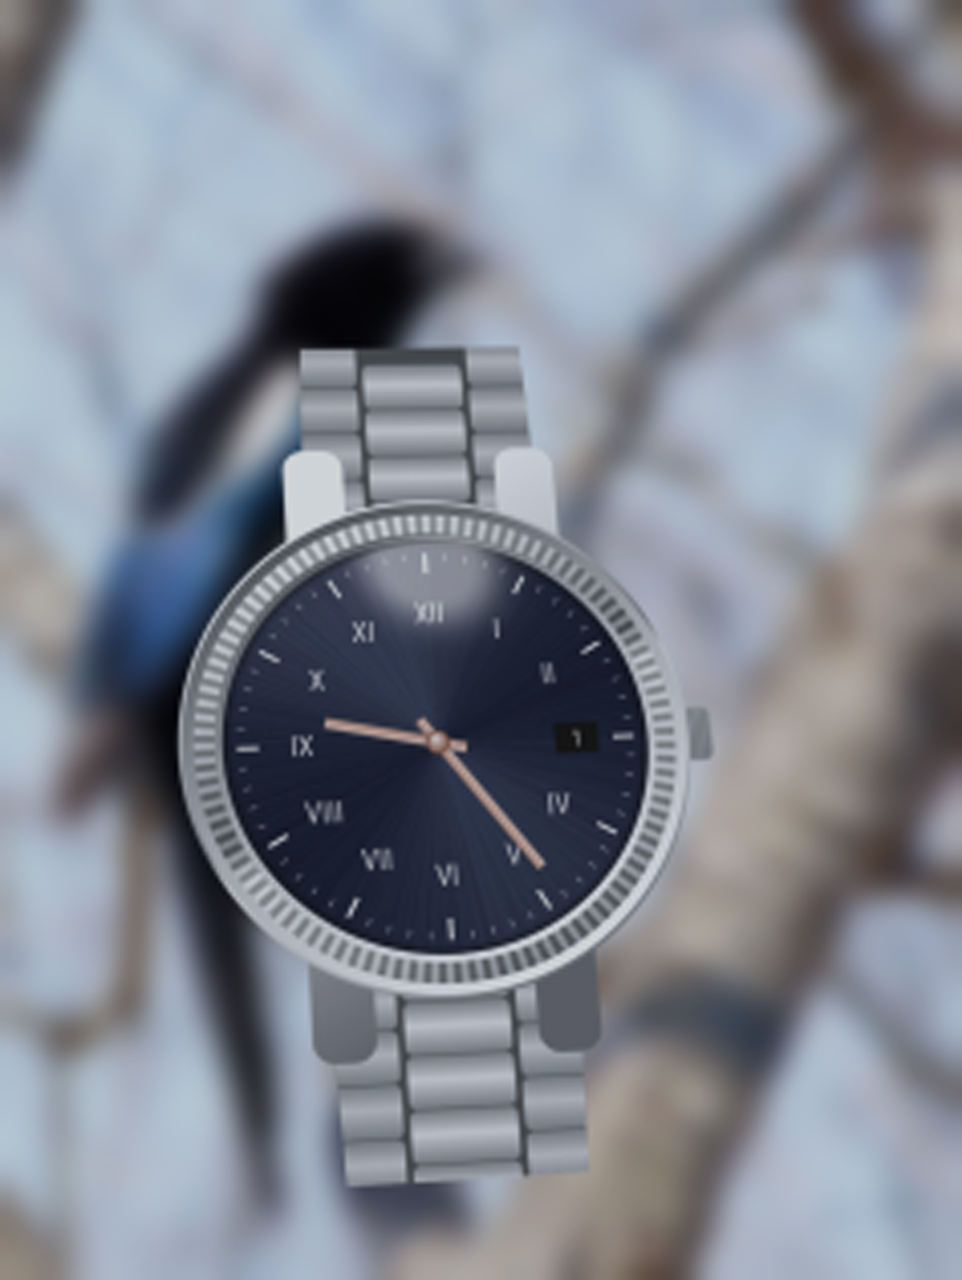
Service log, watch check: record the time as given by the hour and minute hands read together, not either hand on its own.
9:24
